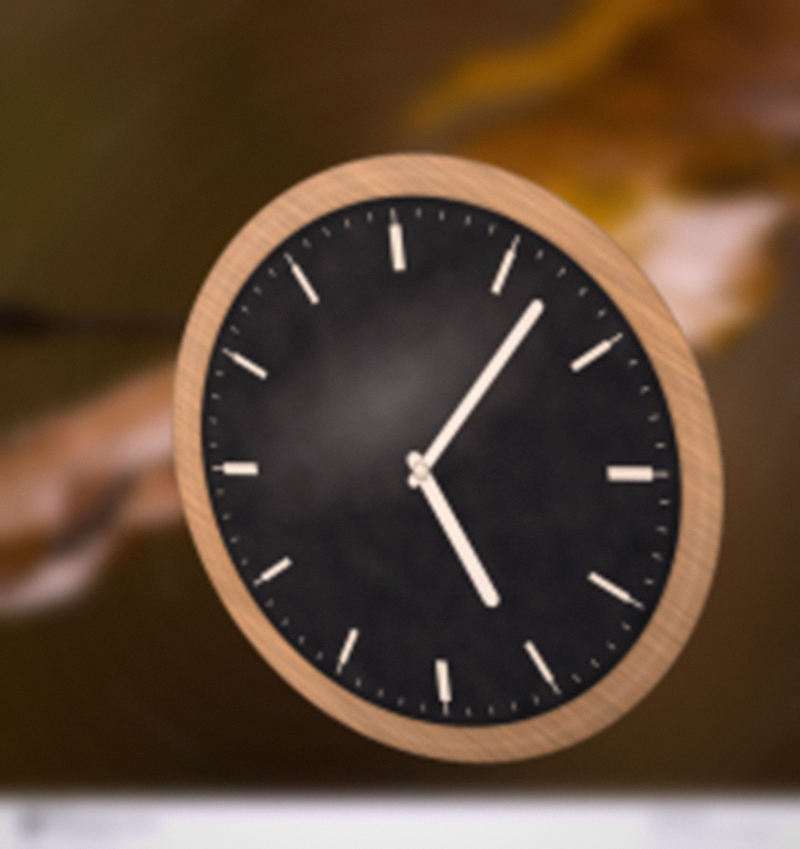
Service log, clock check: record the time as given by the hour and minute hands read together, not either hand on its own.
5:07
